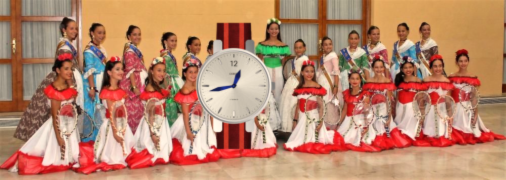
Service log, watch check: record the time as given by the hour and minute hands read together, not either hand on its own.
12:43
